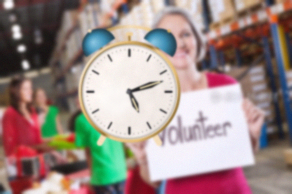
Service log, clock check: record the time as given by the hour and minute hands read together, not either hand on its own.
5:12
